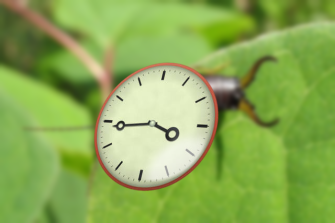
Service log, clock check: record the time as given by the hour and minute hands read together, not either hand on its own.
3:44
